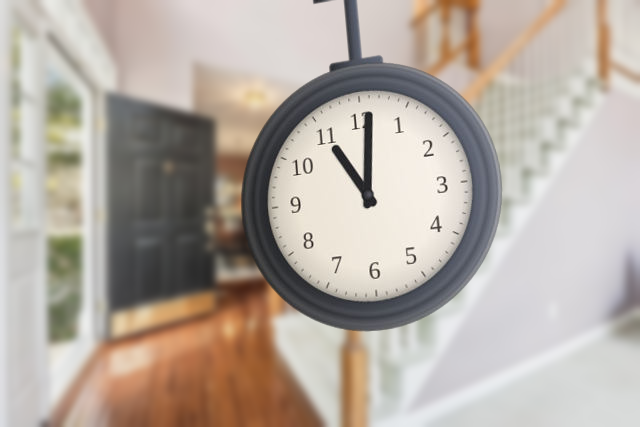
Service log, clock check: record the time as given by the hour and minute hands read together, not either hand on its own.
11:01
